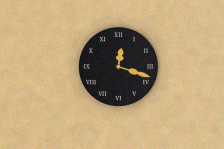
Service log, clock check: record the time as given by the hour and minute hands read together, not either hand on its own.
12:18
